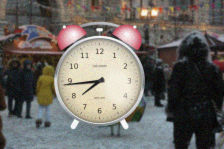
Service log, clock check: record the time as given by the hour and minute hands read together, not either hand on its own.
7:44
